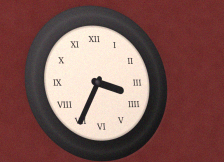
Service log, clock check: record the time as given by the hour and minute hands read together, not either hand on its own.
3:35
